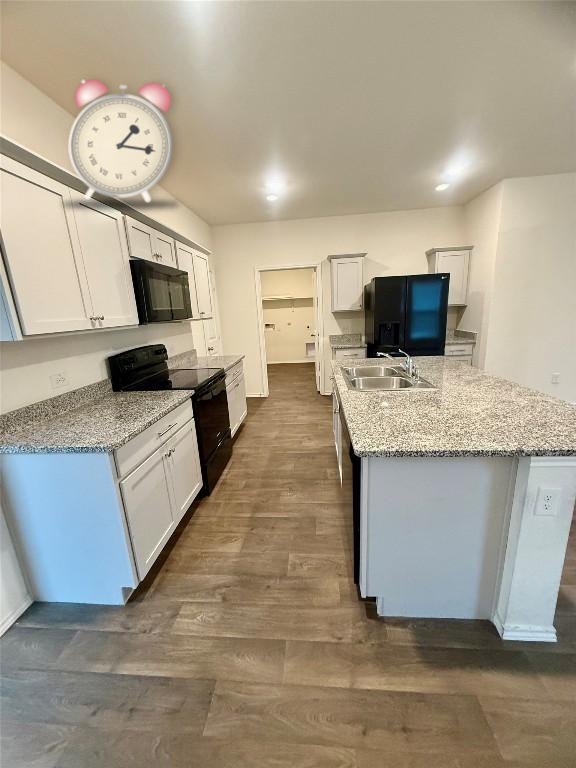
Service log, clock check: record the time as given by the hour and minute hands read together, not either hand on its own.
1:16
